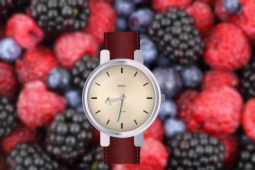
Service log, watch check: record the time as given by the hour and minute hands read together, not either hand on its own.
8:32
